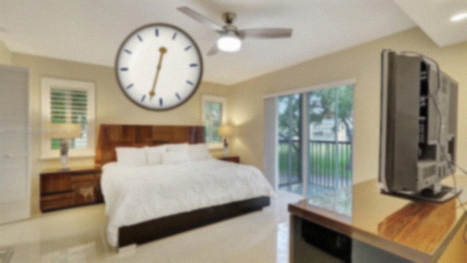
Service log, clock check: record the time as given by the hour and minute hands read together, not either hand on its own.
12:33
